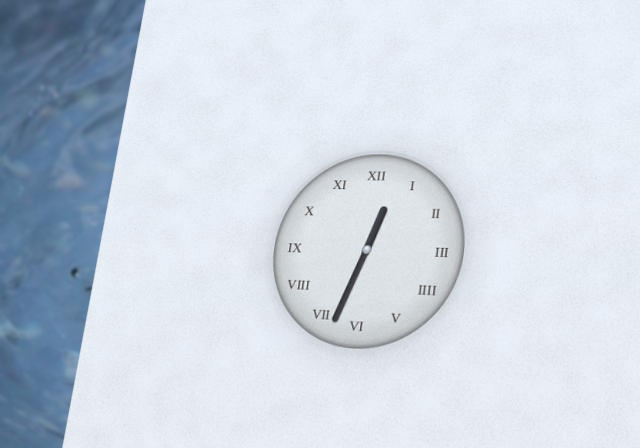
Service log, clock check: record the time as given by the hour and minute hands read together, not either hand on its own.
12:33
